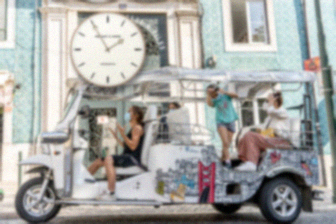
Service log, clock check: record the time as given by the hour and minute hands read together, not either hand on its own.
1:55
